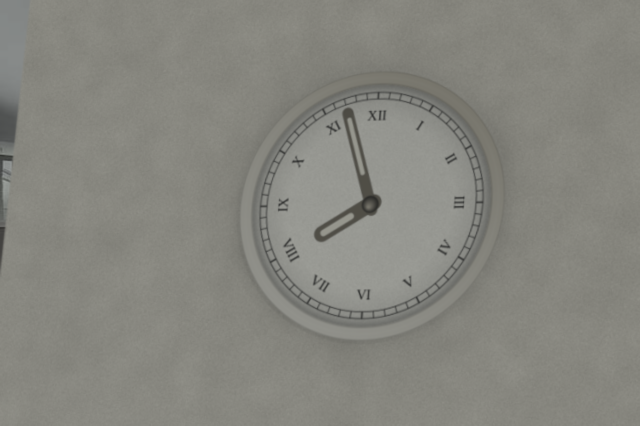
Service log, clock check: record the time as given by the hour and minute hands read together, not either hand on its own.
7:57
